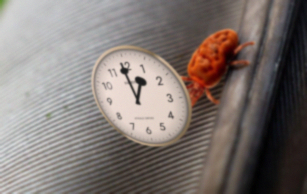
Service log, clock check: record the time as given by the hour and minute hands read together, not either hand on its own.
12:59
